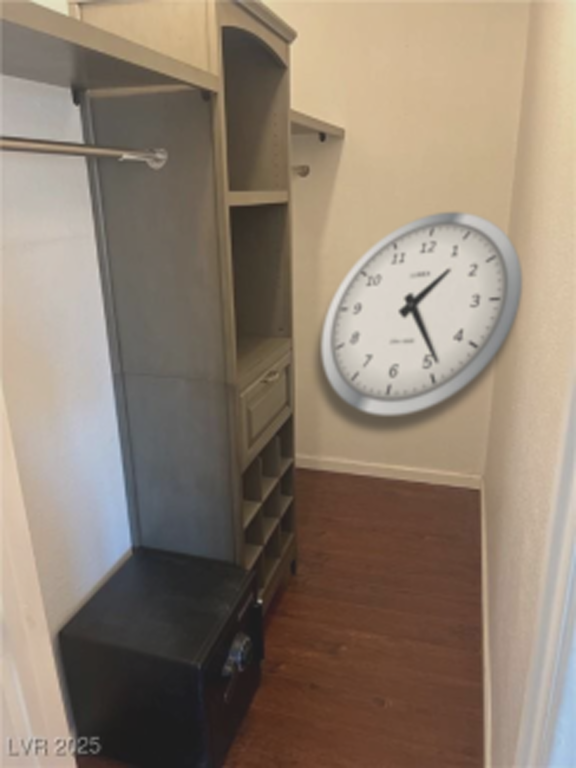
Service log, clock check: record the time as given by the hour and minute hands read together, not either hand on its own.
1:24
